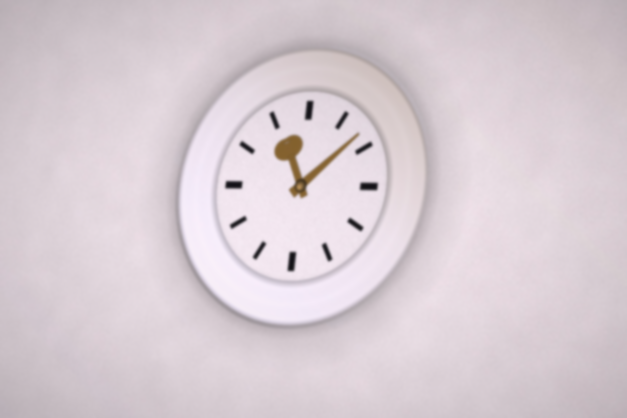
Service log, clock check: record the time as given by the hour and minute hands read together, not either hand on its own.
11:08
